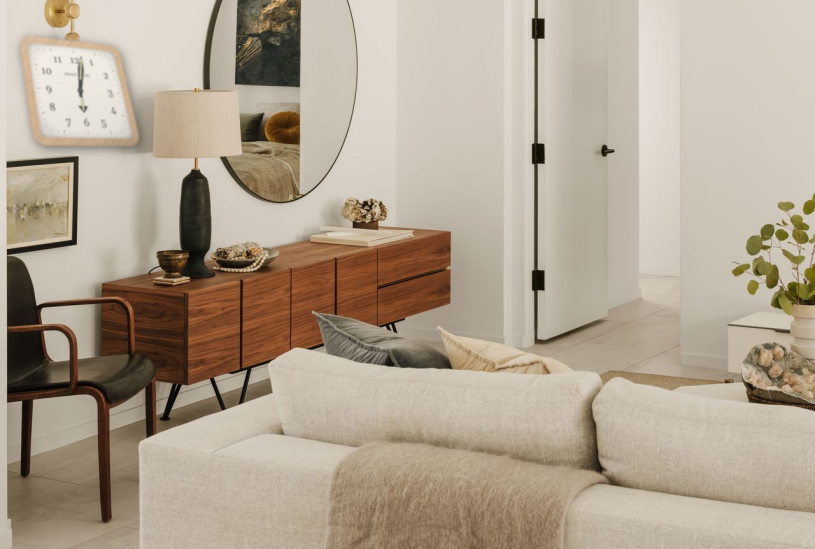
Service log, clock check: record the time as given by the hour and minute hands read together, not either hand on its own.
6:02
